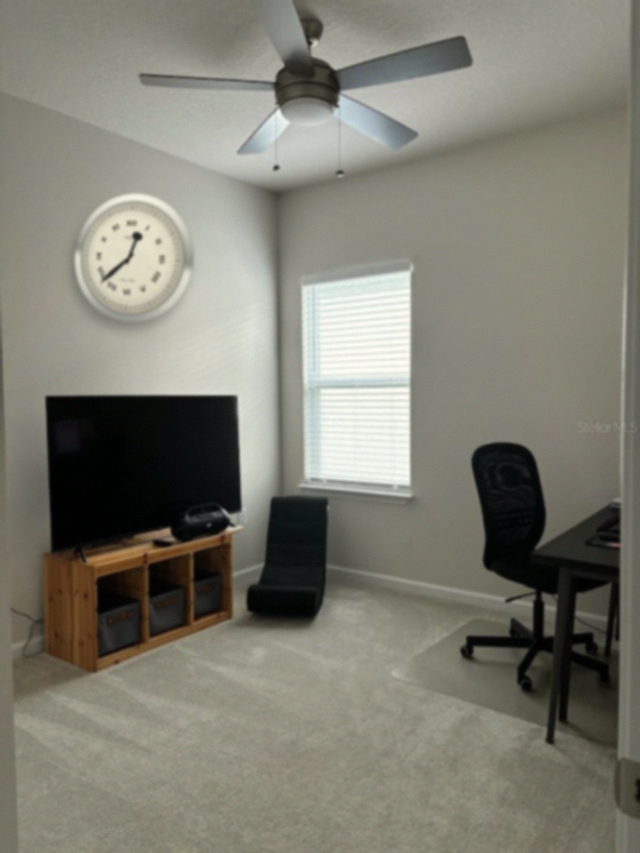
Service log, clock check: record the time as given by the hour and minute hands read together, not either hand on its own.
12:38
